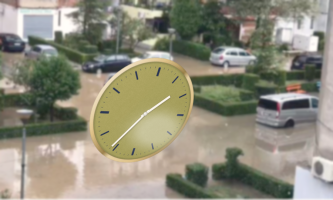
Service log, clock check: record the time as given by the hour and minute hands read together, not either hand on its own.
1:36
